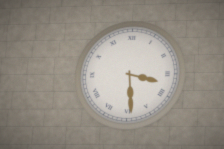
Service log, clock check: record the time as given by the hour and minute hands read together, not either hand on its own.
3:29
